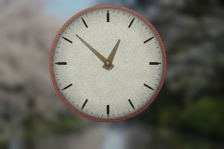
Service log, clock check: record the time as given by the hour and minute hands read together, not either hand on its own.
12:52
